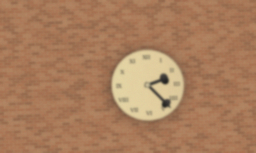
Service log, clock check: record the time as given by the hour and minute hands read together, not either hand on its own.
2:23
